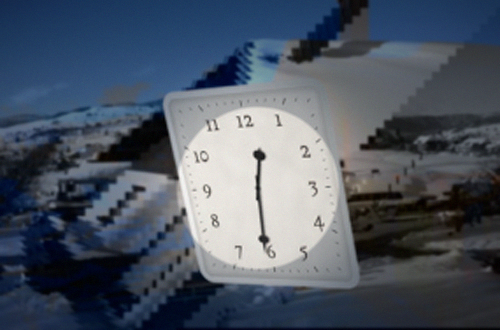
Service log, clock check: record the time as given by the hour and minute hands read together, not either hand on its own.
12:31
